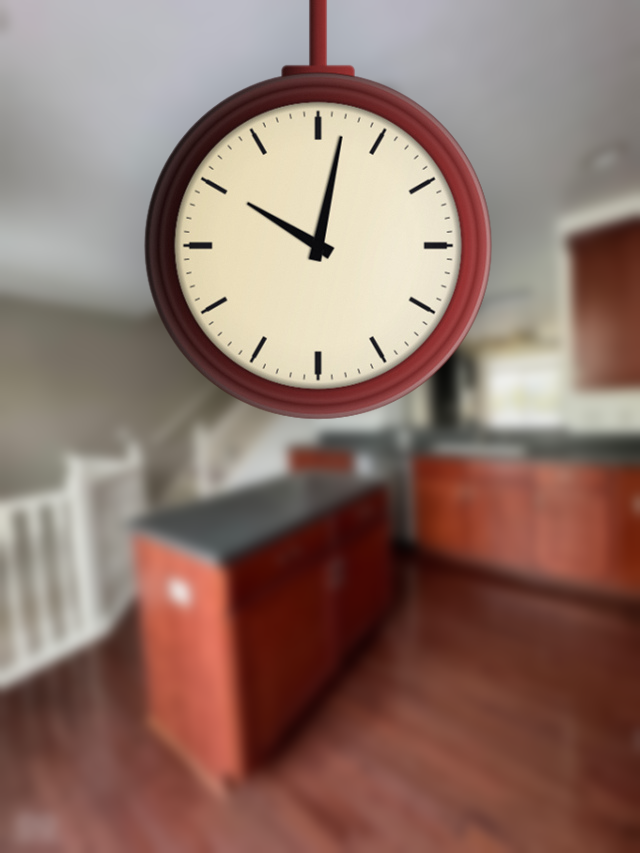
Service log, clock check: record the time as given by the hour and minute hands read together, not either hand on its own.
10:02
